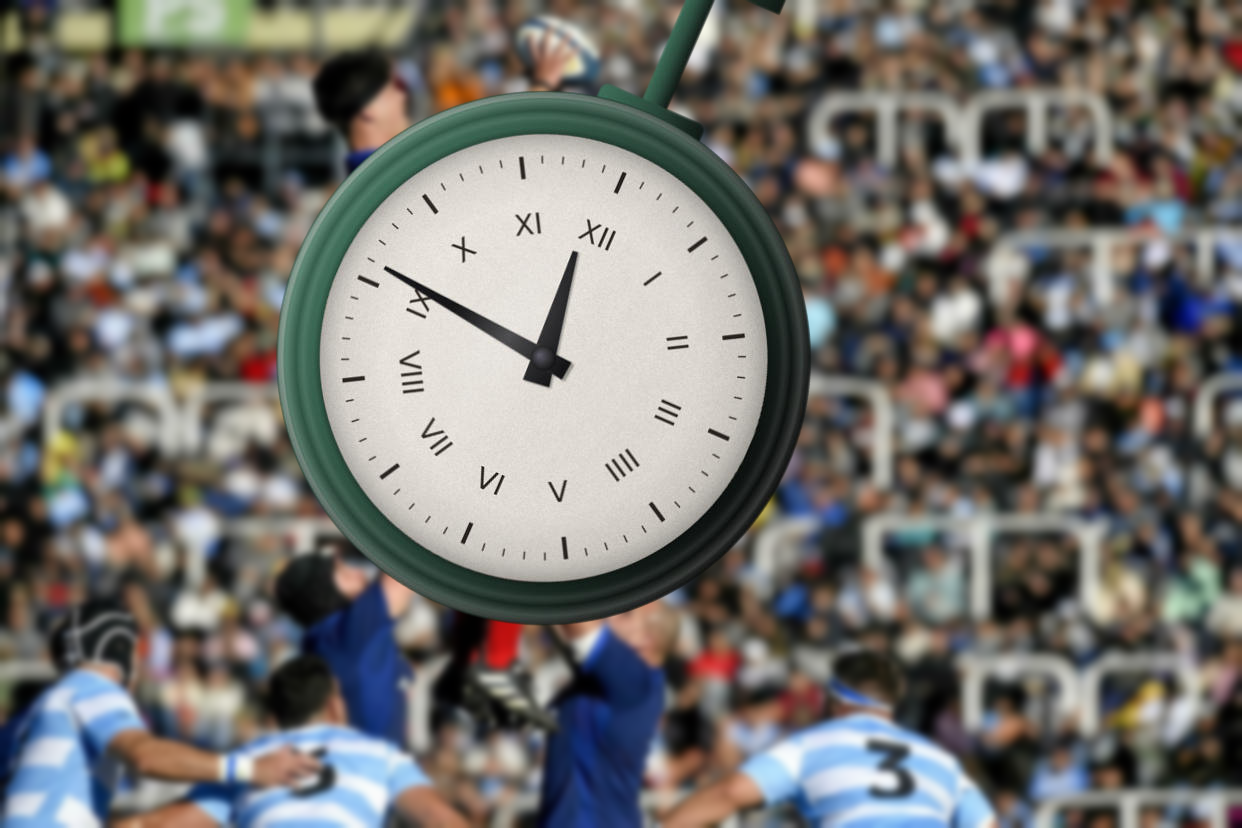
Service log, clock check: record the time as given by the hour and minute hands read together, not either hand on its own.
11:46
